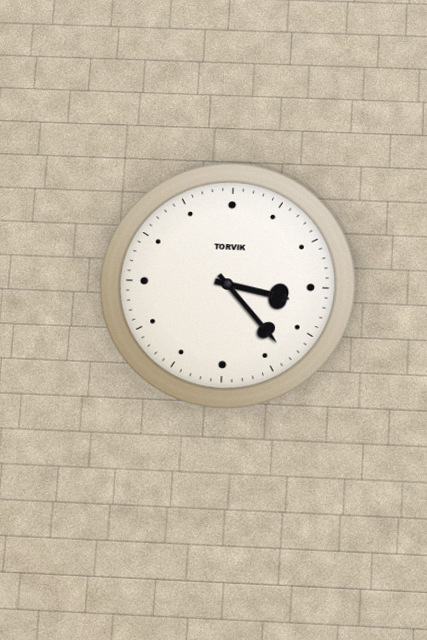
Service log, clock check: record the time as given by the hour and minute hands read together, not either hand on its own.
3:23
